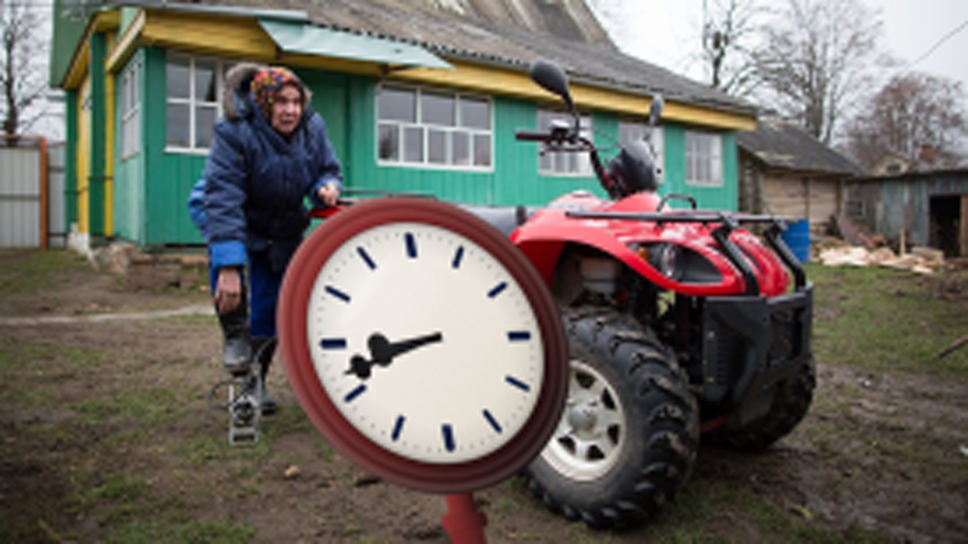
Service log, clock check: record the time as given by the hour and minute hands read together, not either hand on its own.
8:42
